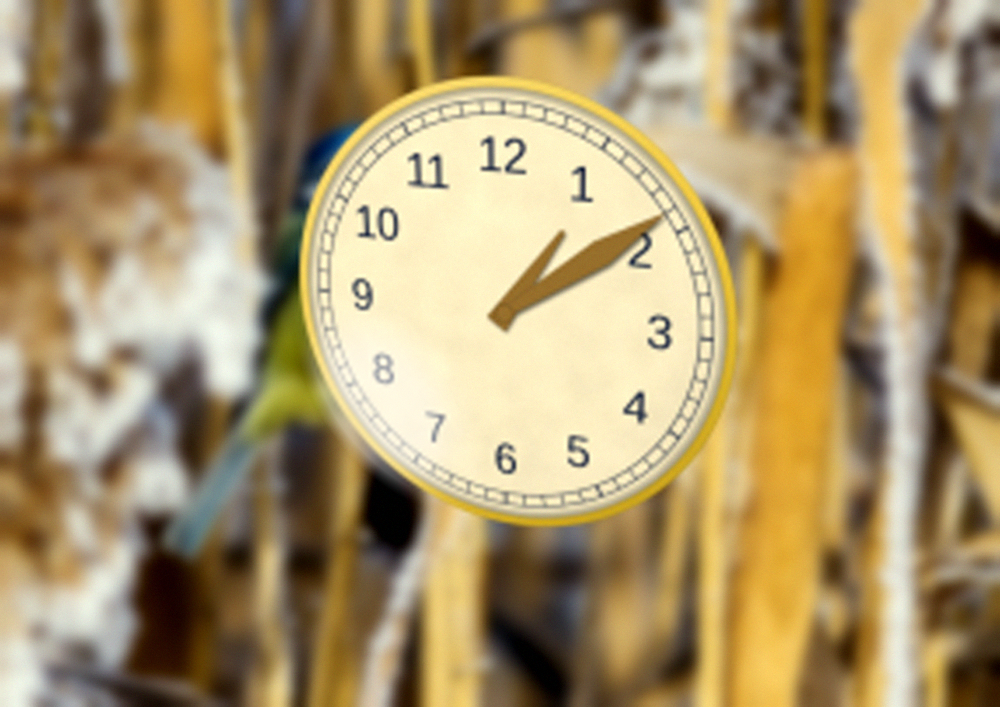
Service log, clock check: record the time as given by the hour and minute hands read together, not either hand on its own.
1:09
